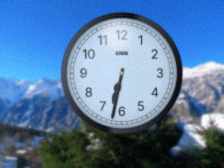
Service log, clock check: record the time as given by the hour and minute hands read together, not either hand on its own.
6:32
